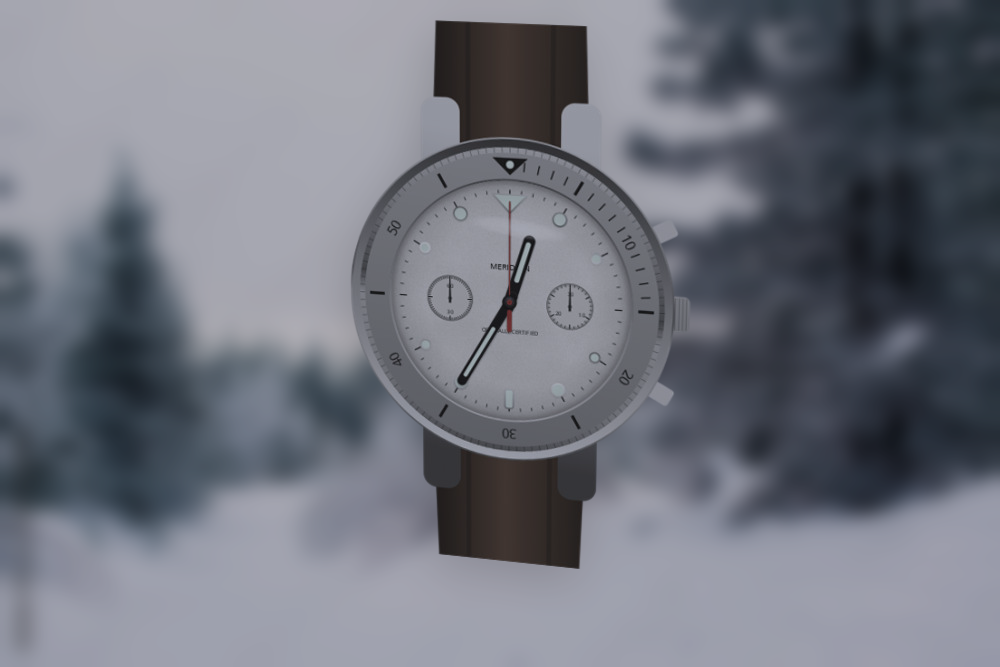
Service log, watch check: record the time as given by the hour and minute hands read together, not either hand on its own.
12:35
